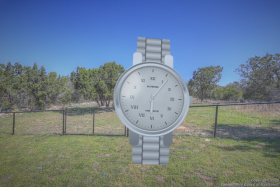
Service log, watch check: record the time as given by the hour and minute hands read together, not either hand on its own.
6:06
